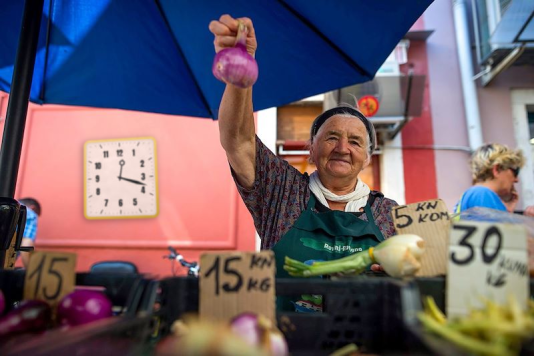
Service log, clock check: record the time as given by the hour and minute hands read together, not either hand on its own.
12:18
